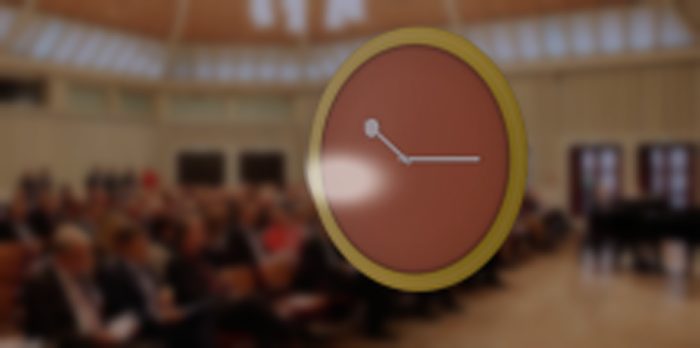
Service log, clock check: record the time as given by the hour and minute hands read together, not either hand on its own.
10:15
